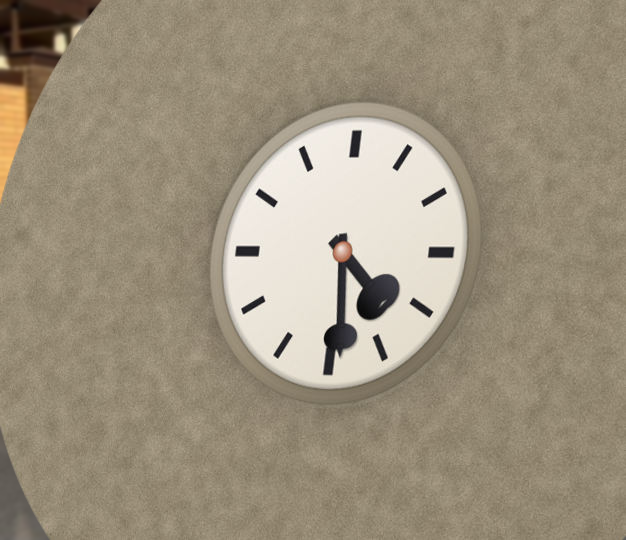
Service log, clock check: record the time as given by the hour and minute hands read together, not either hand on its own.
4:29
